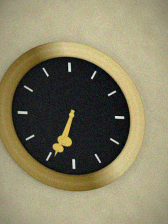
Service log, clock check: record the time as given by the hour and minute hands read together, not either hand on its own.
6:34
